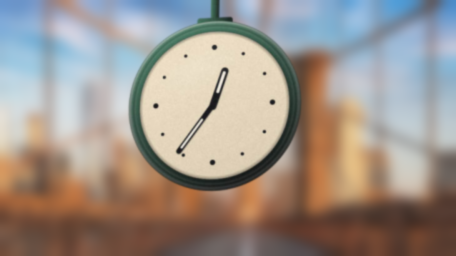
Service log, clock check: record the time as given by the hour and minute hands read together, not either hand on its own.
12:36
